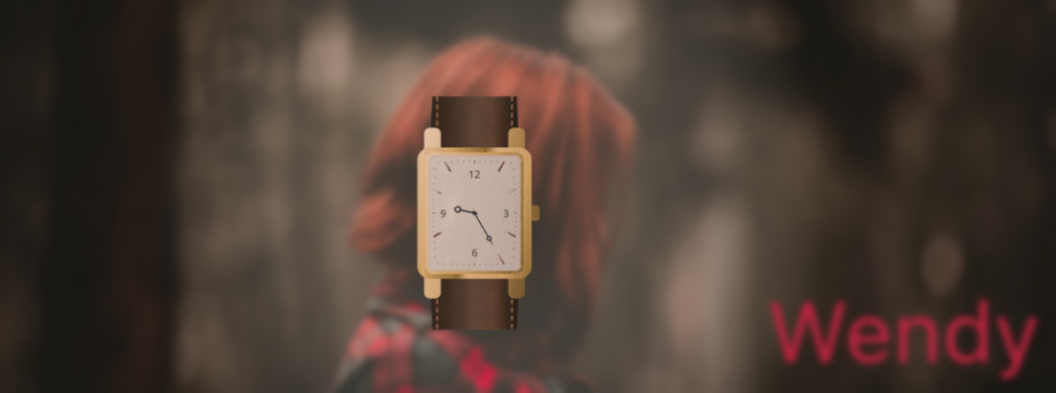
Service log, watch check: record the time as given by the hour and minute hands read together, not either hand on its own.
9:25
